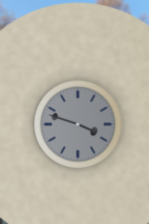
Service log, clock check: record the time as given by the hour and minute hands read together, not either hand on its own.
3:48
